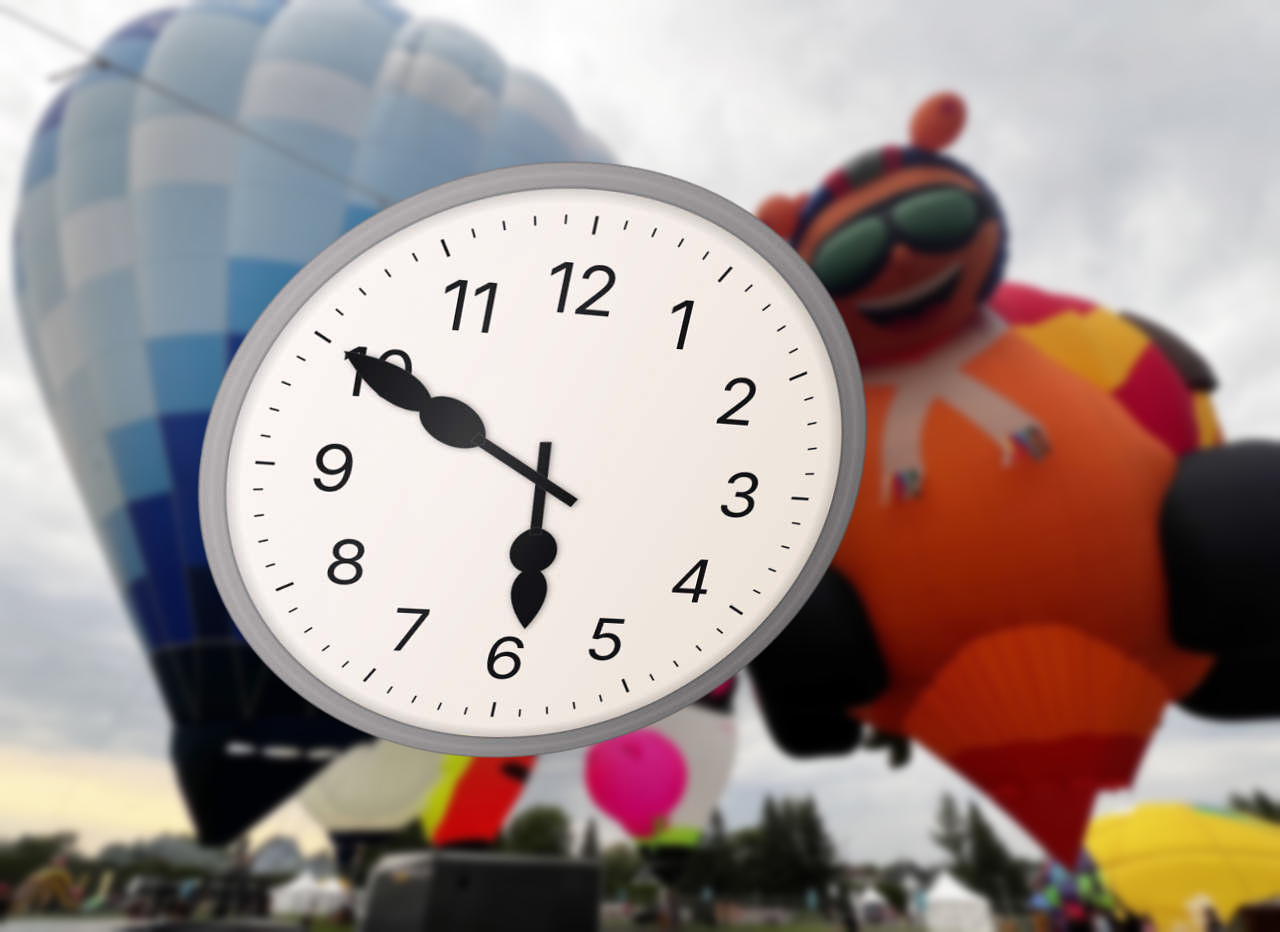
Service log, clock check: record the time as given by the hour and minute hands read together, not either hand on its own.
5:50
